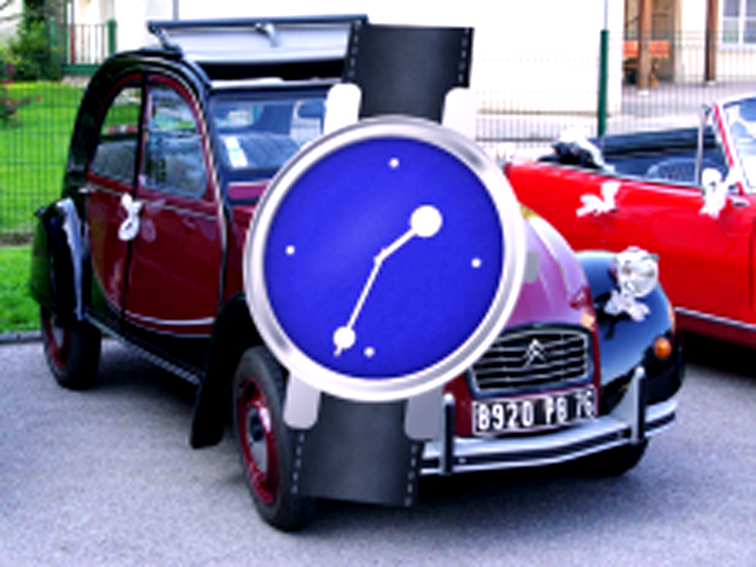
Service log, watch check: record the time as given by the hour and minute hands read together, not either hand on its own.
1:33
